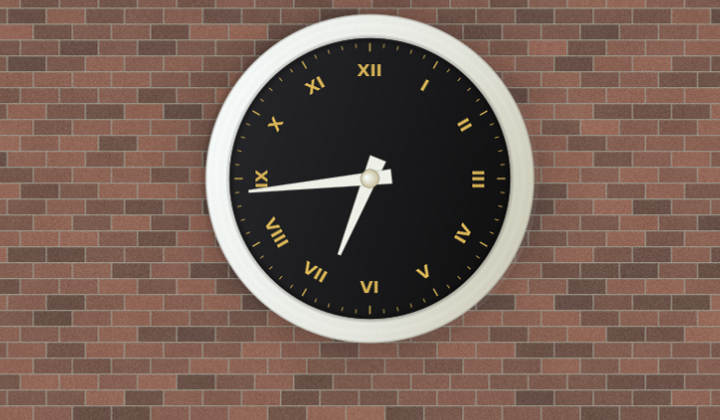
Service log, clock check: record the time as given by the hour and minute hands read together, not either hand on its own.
6:44
